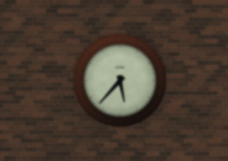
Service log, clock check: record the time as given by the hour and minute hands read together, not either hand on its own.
5:37
